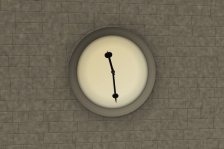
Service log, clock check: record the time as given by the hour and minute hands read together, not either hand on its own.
11:29
